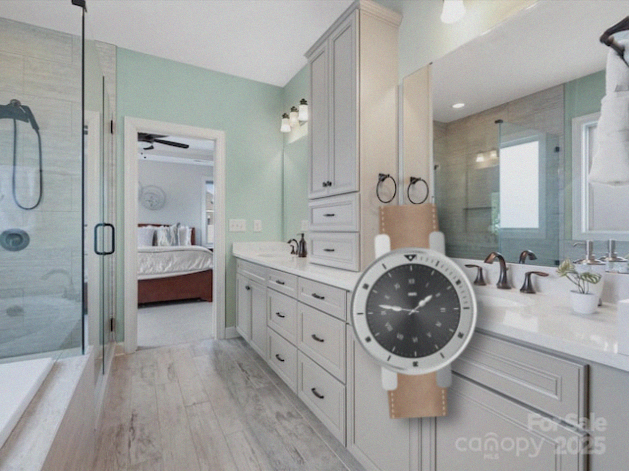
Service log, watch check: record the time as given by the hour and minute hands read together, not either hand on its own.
1:47
